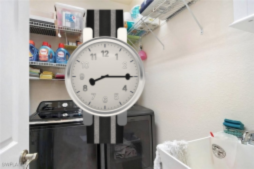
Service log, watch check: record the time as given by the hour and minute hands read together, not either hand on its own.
8:15
